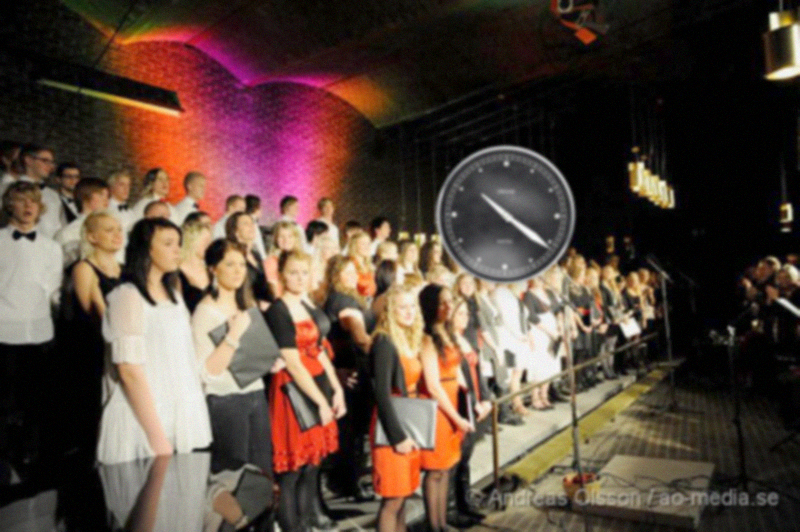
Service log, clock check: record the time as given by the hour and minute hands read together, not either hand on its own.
10:21
